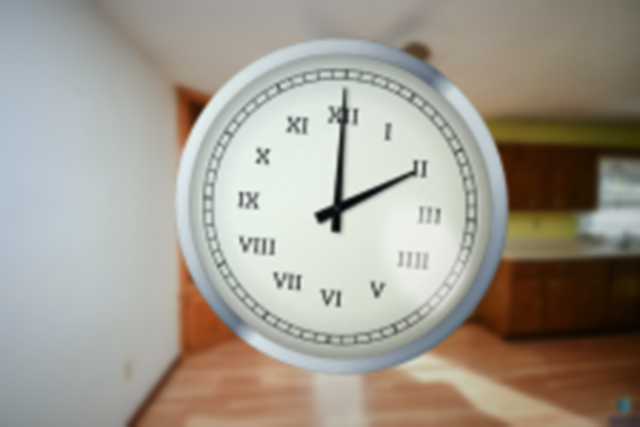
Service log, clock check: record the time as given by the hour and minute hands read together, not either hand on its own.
2:00
